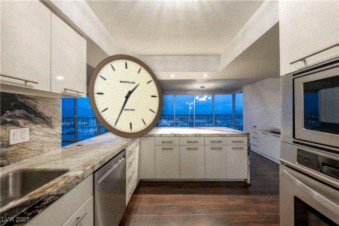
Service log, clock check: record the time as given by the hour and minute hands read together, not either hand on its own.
1:35
